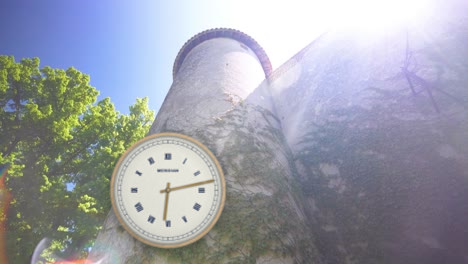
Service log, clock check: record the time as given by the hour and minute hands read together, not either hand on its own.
6:13
